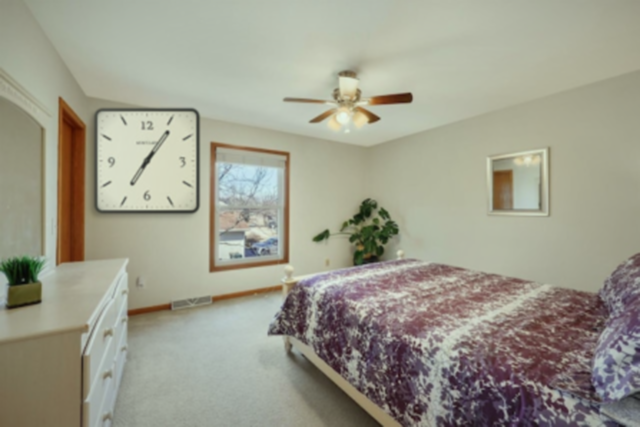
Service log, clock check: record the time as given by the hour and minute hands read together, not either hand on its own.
7:06
